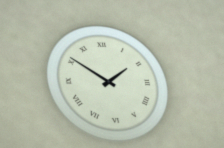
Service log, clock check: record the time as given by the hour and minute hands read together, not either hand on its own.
1:51
